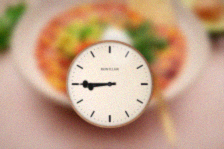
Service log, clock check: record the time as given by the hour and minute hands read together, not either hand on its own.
8:45
